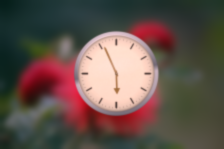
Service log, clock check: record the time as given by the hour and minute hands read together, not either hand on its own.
5:56
